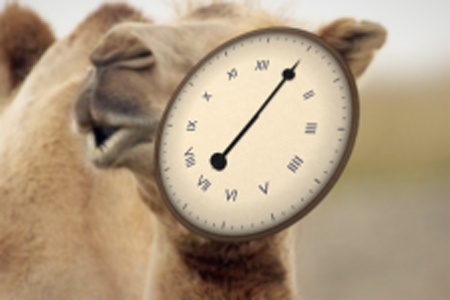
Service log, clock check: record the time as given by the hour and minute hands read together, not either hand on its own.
7:05
